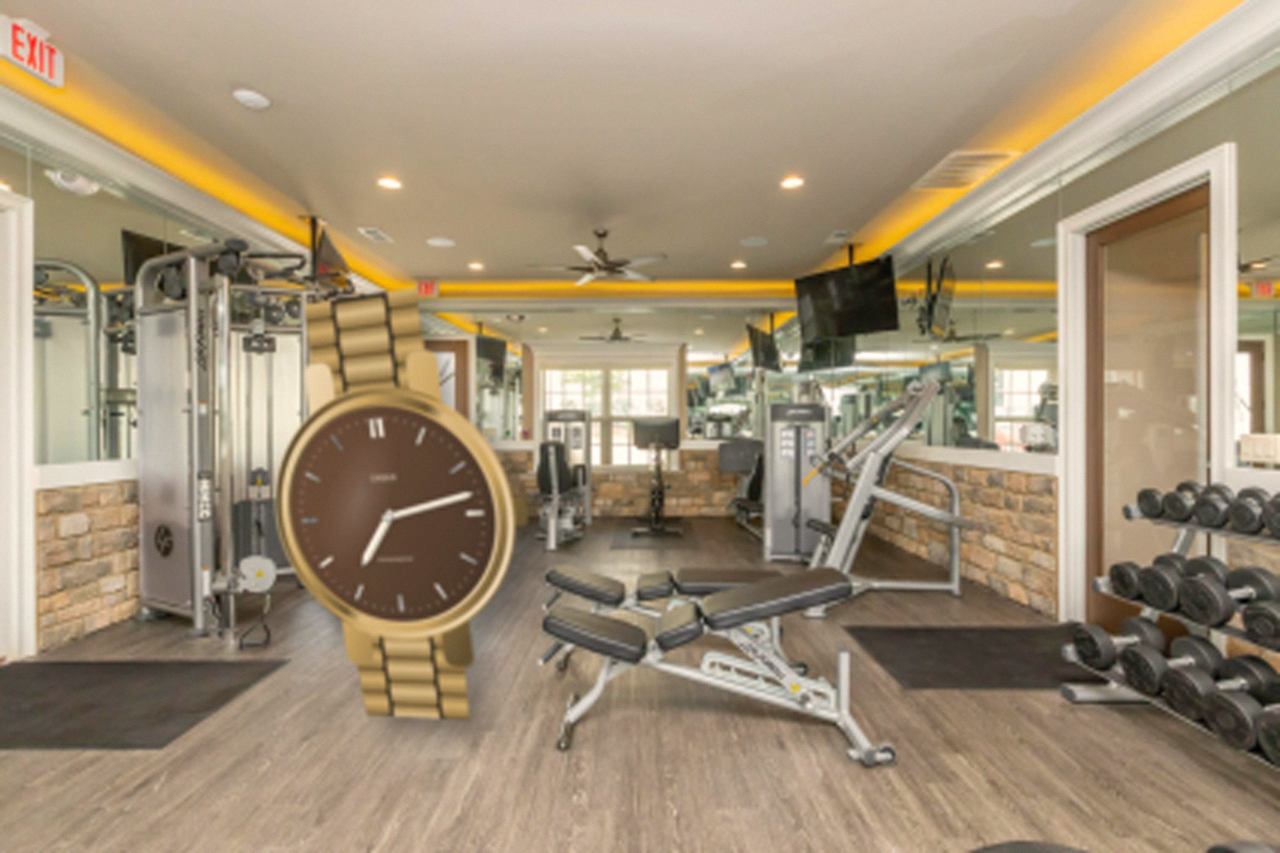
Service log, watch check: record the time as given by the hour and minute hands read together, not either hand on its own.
7:13
